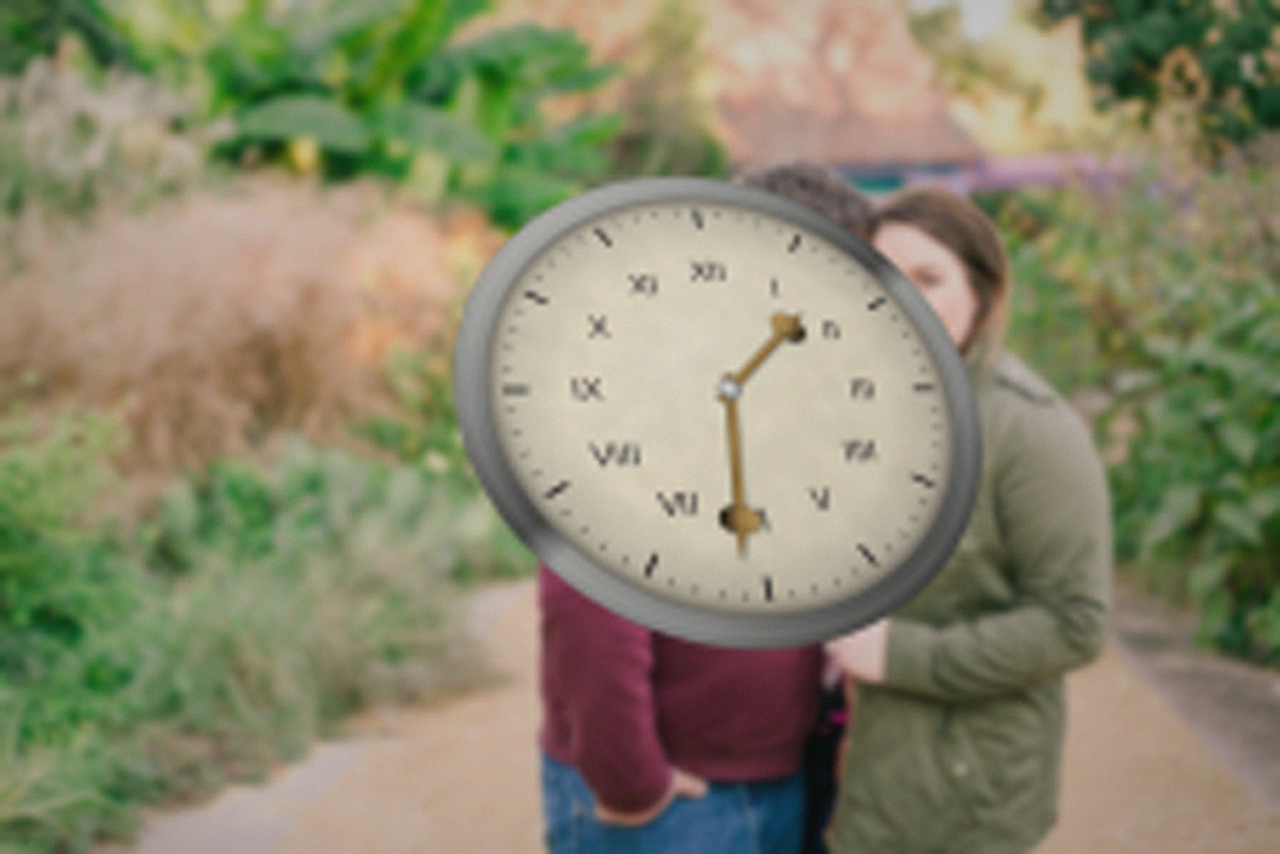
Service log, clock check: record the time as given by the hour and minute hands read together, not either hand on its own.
1:31
